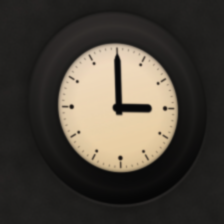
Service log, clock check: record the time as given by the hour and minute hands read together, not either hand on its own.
3:00
